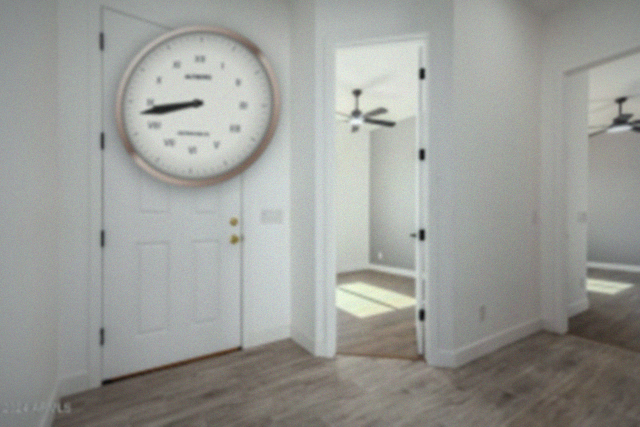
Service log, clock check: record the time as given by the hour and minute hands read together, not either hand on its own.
8:43
